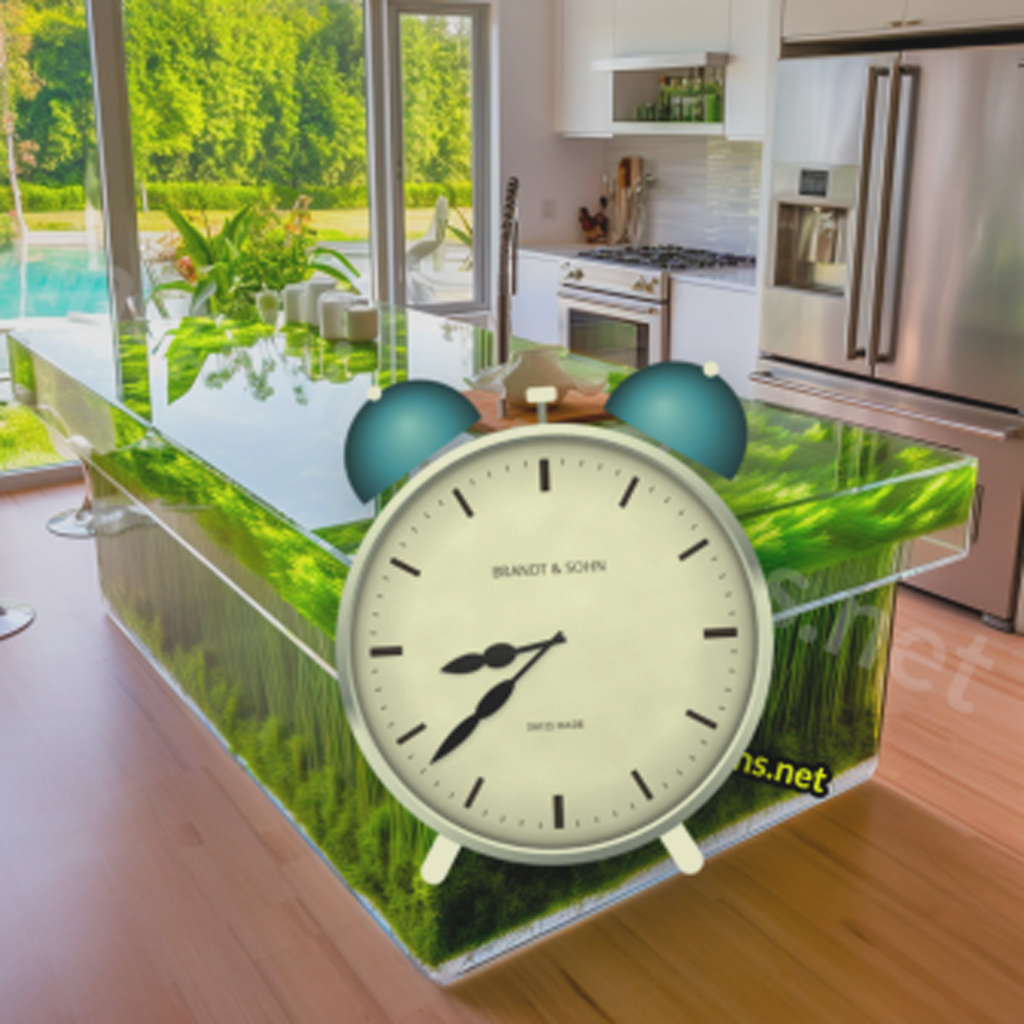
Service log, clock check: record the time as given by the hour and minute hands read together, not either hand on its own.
8:38
